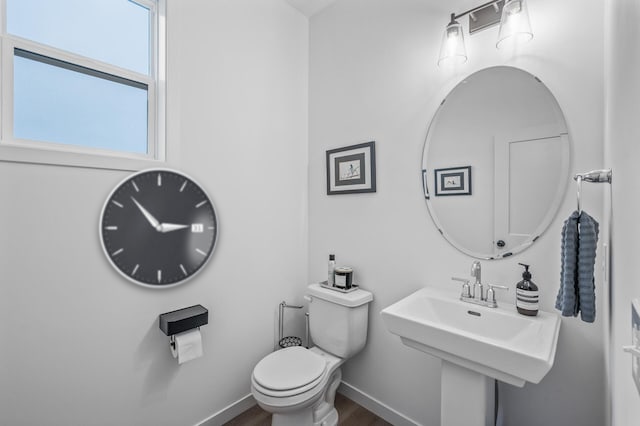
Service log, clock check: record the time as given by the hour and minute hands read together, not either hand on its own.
2:53
